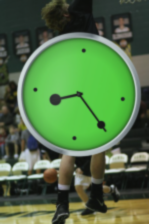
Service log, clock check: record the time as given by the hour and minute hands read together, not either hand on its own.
8:23
